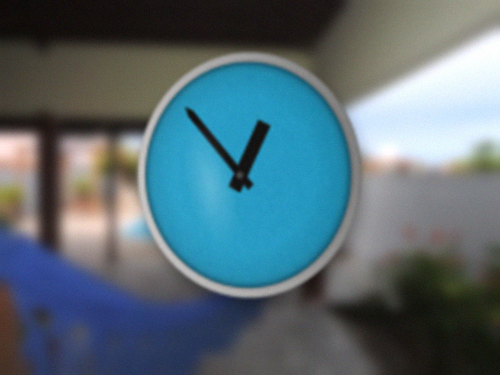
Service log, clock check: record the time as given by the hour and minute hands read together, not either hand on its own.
12:53
